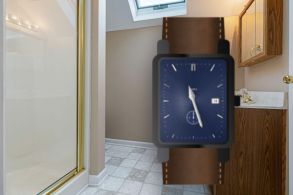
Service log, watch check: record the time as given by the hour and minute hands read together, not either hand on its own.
11:27
